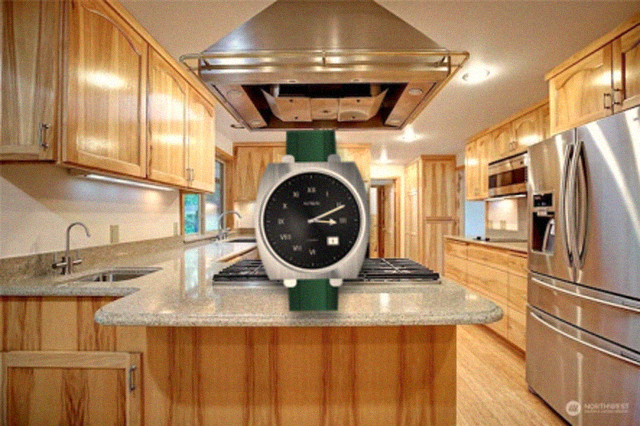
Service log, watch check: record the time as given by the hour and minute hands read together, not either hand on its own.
3:11
